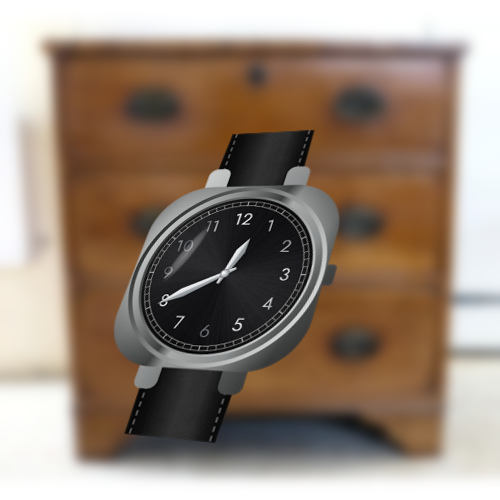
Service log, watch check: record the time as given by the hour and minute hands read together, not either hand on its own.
12:40
